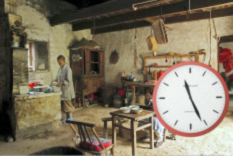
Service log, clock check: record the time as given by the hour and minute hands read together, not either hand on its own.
11:26
